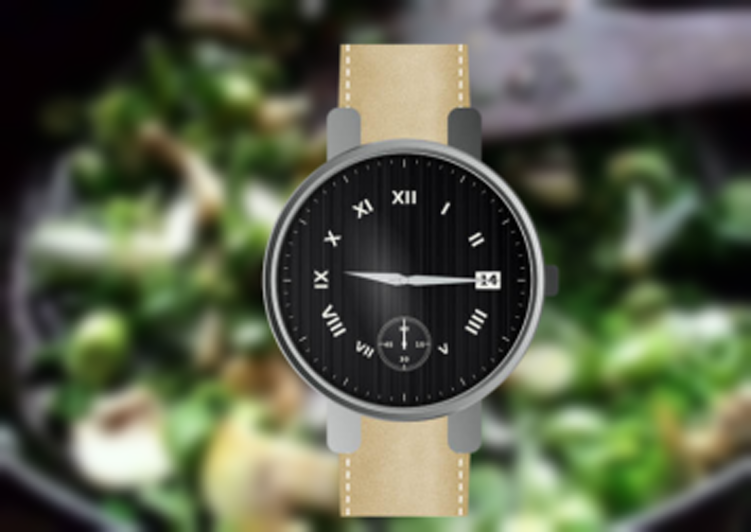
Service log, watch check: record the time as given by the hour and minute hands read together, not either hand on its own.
9:15
